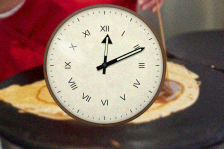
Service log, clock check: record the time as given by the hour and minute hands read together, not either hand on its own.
12:11
